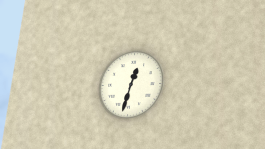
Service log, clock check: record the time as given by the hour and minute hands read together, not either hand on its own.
12:32
